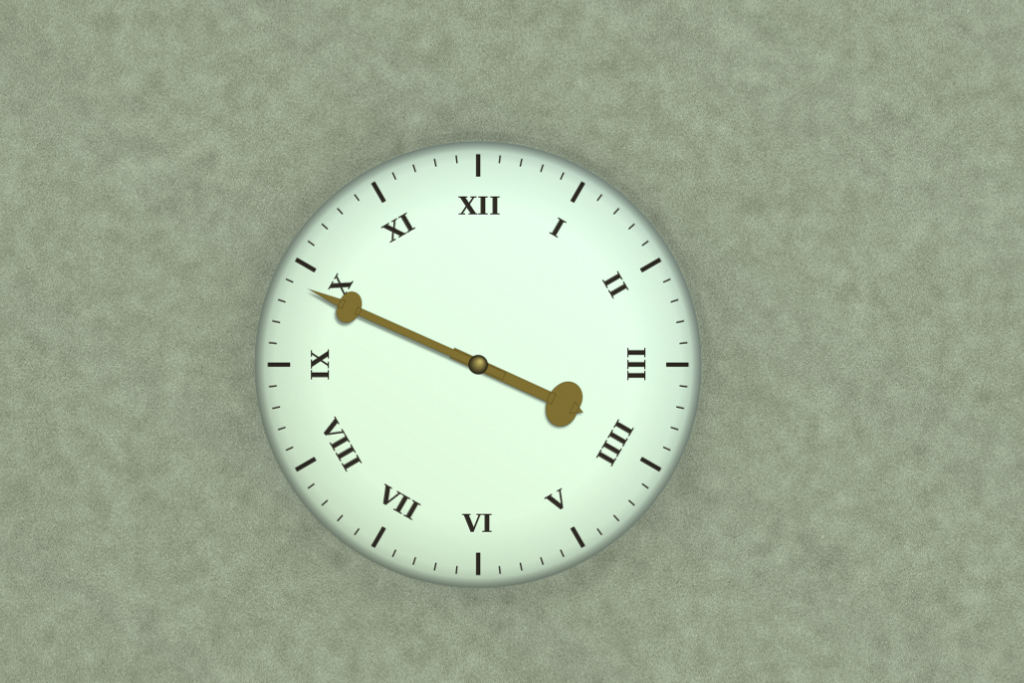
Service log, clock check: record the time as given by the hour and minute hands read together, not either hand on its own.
3:49
